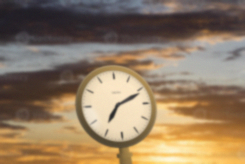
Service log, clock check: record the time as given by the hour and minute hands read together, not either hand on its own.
7:11
